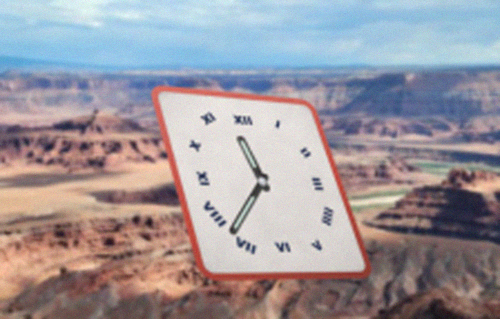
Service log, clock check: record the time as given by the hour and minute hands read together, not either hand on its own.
11:37
